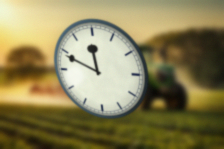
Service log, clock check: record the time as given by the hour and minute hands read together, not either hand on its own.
11:49
